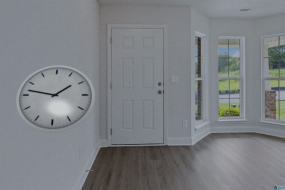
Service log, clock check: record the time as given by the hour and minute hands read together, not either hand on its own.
1:47
